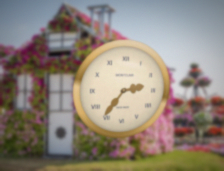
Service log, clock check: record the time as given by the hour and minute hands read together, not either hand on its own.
2:36
